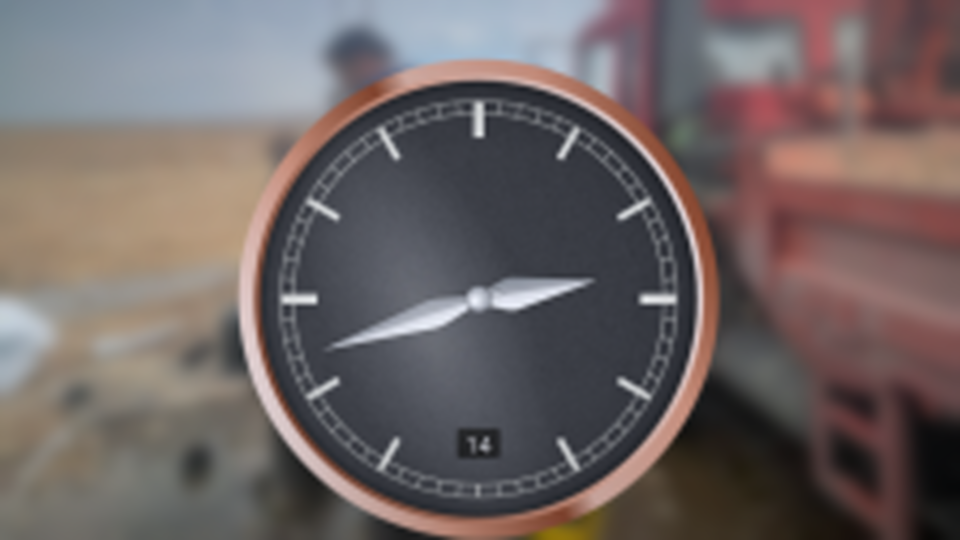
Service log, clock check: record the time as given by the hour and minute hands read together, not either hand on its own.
2:42
